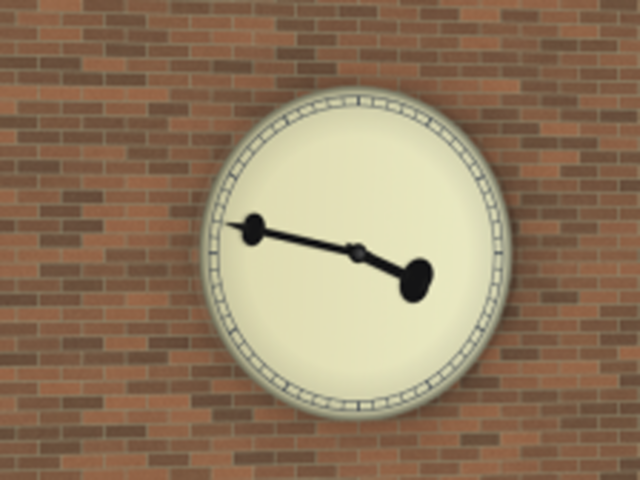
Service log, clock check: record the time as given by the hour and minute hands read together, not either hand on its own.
3:47
